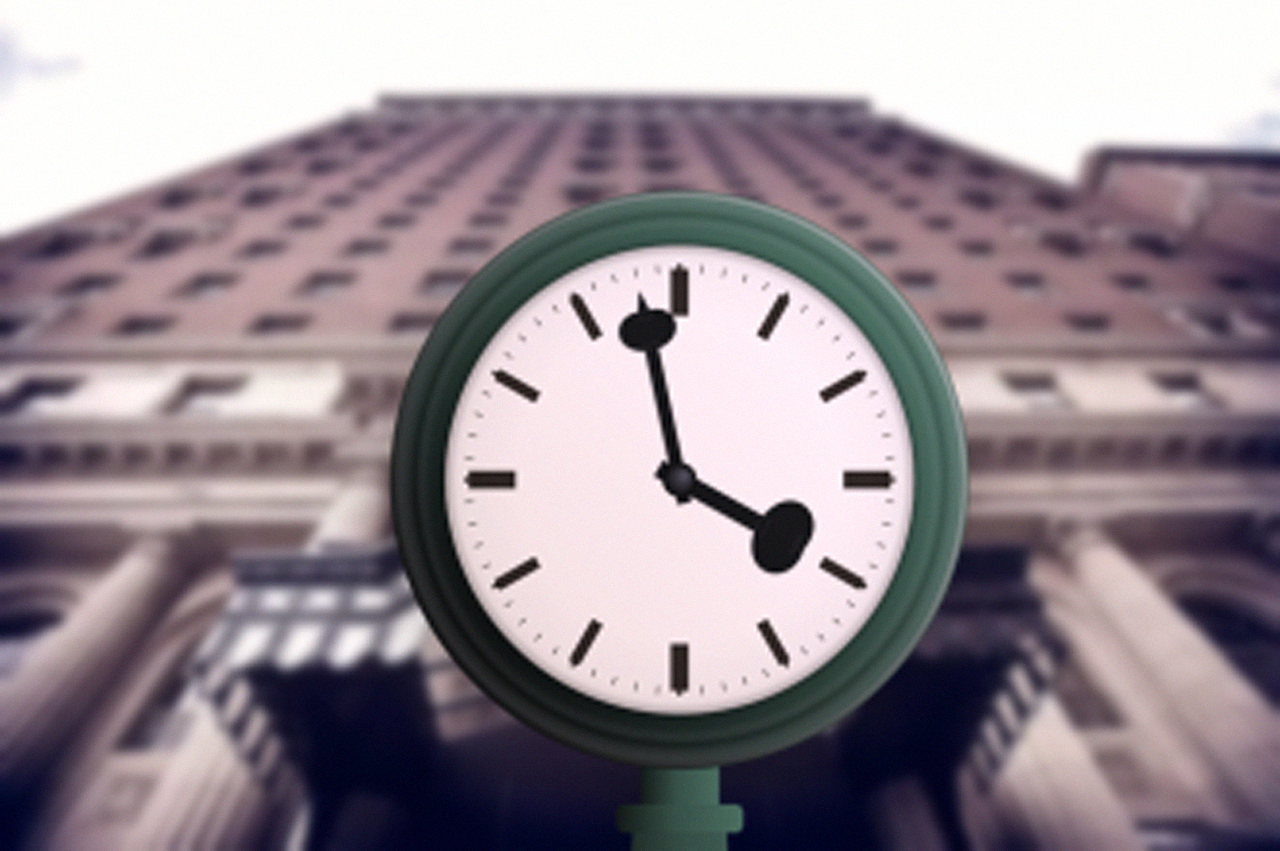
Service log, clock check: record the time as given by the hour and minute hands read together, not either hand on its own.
3:58
